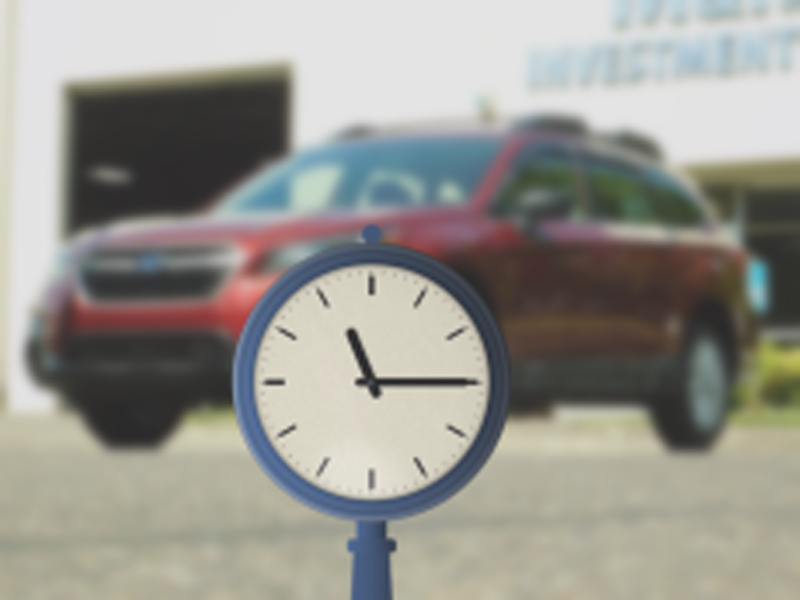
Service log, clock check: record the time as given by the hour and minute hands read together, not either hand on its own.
11:15
